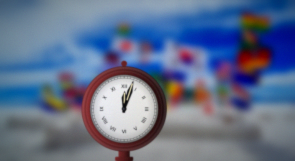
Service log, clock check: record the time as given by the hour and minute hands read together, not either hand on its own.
12:03
